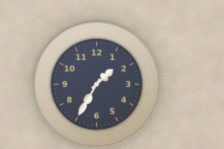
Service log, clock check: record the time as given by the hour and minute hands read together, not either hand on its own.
1:35
